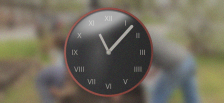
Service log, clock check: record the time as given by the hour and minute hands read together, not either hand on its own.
11:07
